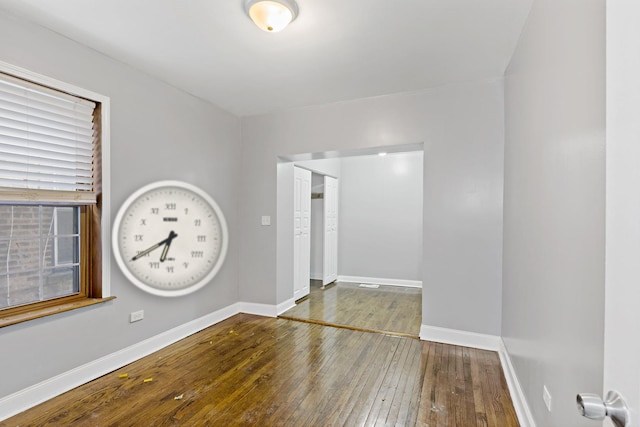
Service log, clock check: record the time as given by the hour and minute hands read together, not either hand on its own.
6:40
